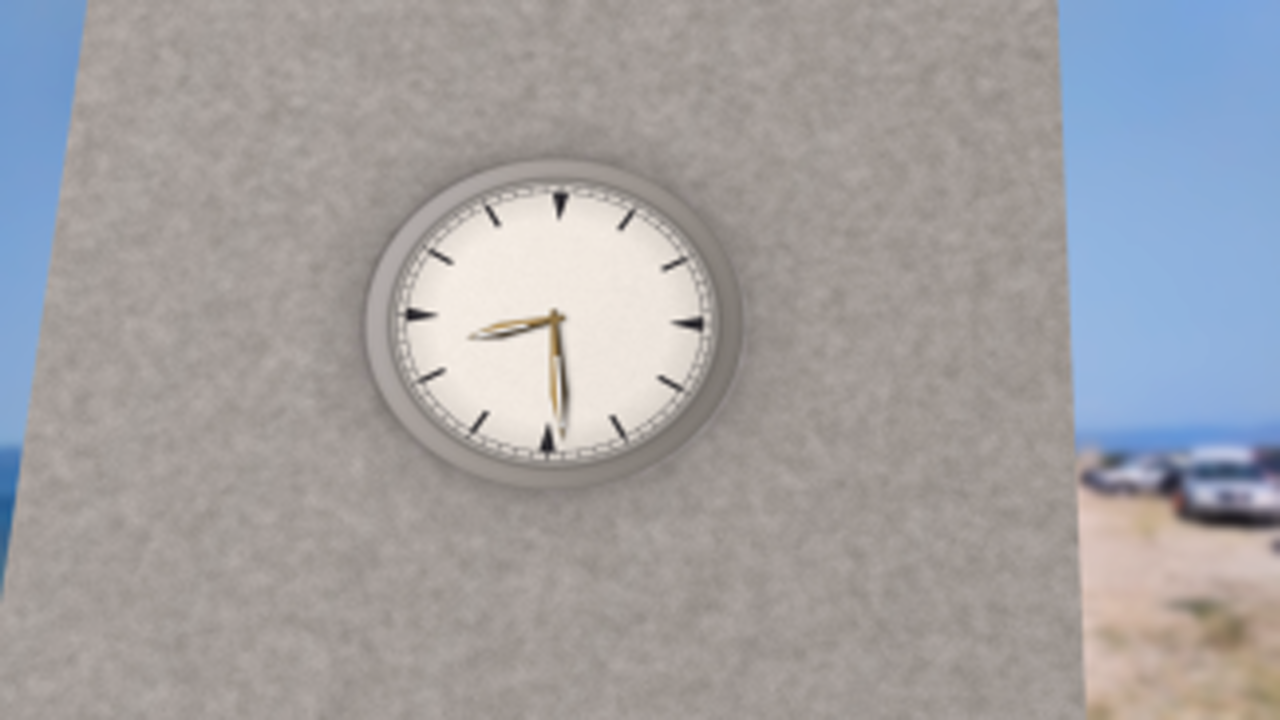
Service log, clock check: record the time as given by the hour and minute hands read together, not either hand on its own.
8:29
